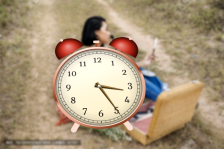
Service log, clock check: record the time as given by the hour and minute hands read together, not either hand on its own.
3:25
